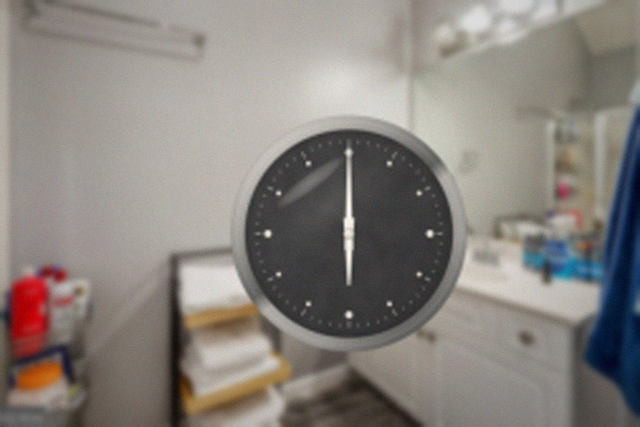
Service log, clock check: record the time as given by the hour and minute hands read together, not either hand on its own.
6:00
